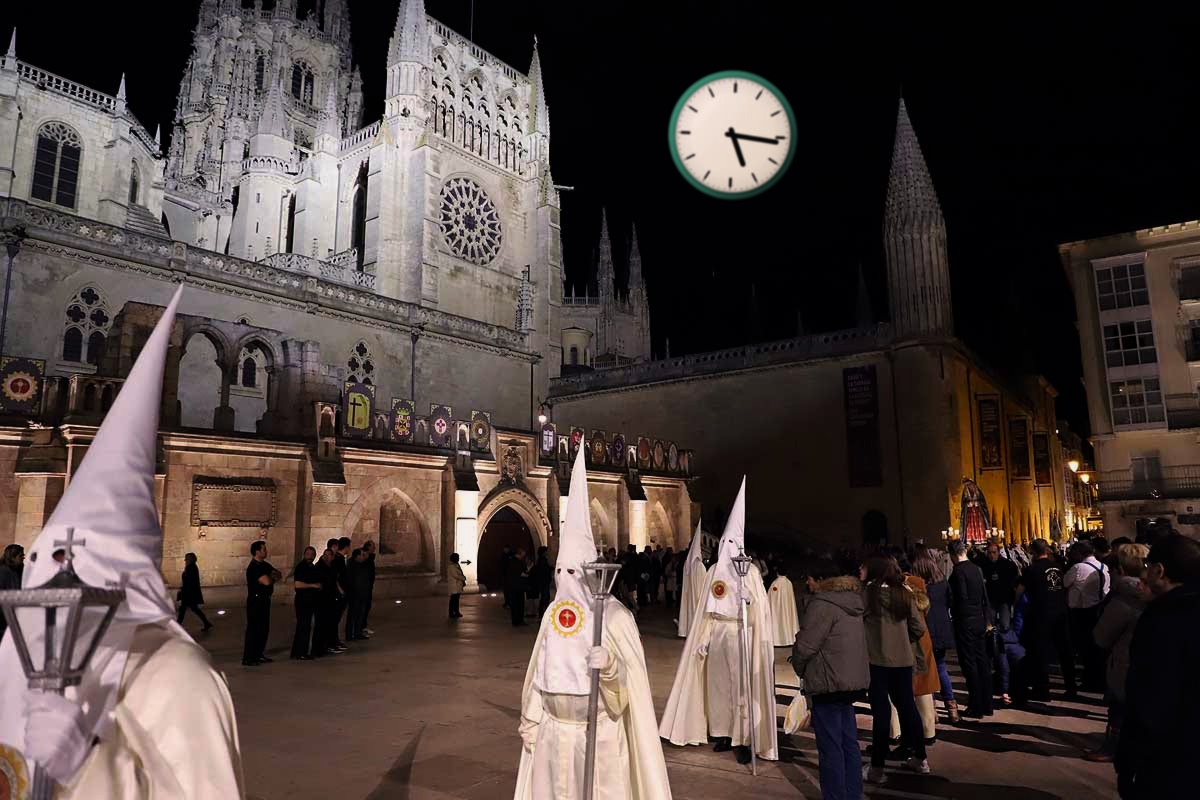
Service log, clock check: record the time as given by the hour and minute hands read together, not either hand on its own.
5:16
